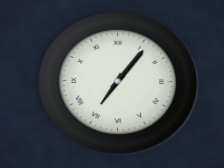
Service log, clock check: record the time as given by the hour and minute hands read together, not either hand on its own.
7:06
